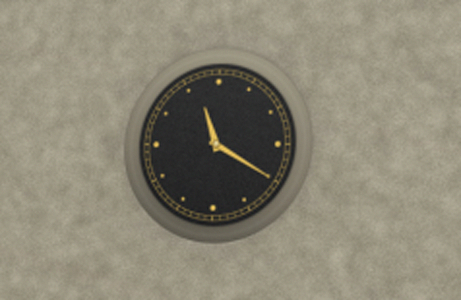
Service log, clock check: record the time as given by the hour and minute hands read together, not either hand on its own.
11:20
